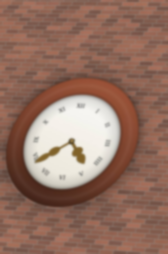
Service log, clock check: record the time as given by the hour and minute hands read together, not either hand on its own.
4:39
